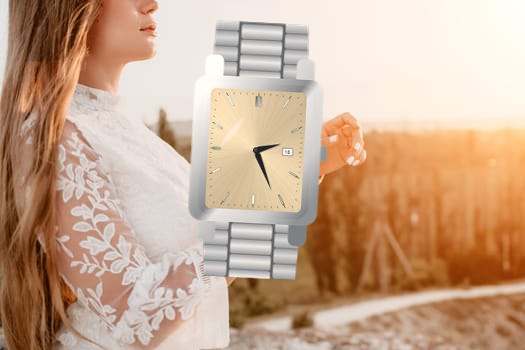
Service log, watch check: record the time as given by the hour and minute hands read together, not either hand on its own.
2:26
